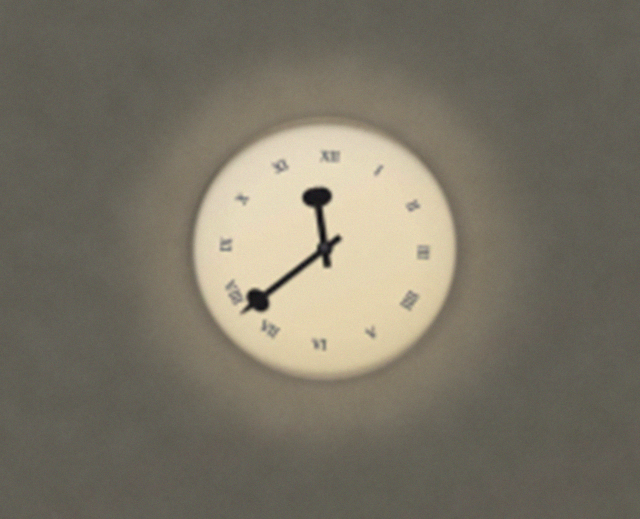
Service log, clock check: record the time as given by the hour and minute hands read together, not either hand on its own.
11:38
